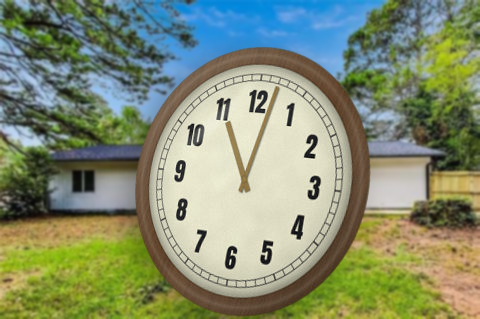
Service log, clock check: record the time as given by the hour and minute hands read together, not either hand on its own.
11:02
